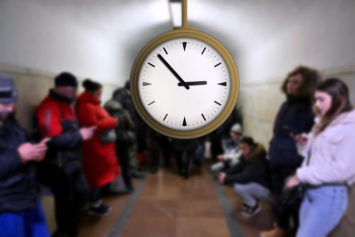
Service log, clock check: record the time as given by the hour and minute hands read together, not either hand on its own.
2:53
